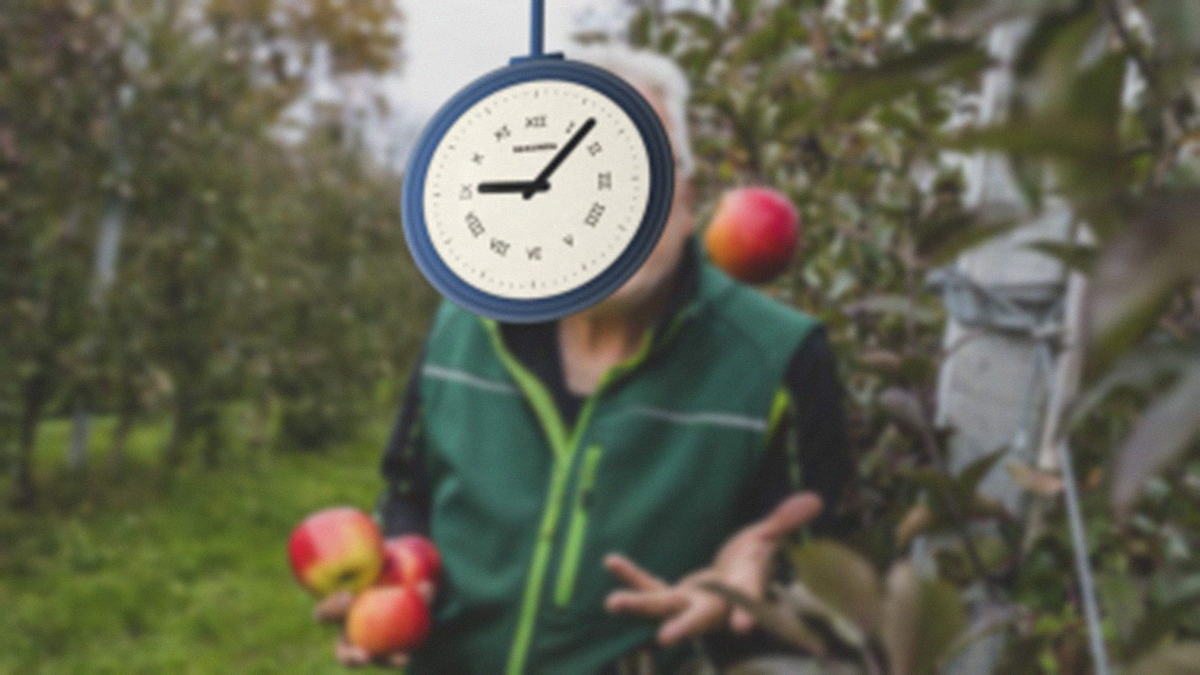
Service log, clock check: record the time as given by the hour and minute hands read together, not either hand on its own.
9:07
